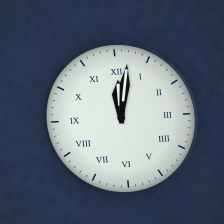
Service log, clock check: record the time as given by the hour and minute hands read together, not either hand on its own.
12:02
